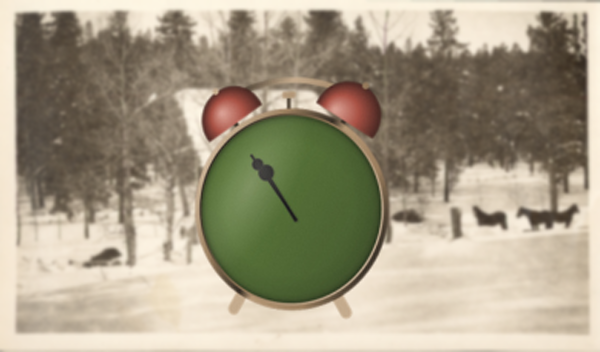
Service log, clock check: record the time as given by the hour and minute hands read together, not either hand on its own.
10:54
